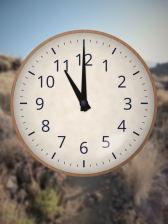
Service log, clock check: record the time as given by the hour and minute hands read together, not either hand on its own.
11:00
